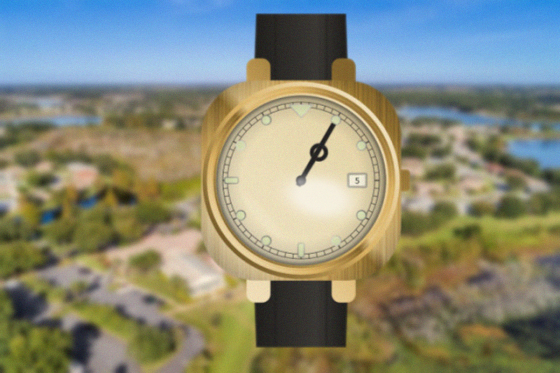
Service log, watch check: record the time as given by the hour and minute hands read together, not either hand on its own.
1:05
